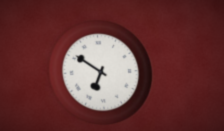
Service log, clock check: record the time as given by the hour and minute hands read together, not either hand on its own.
6:51
